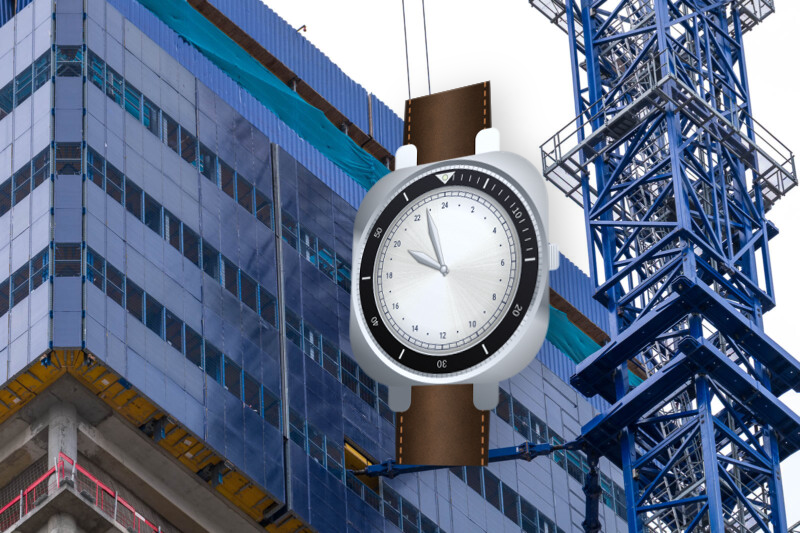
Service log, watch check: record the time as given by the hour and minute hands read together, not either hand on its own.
19:57
